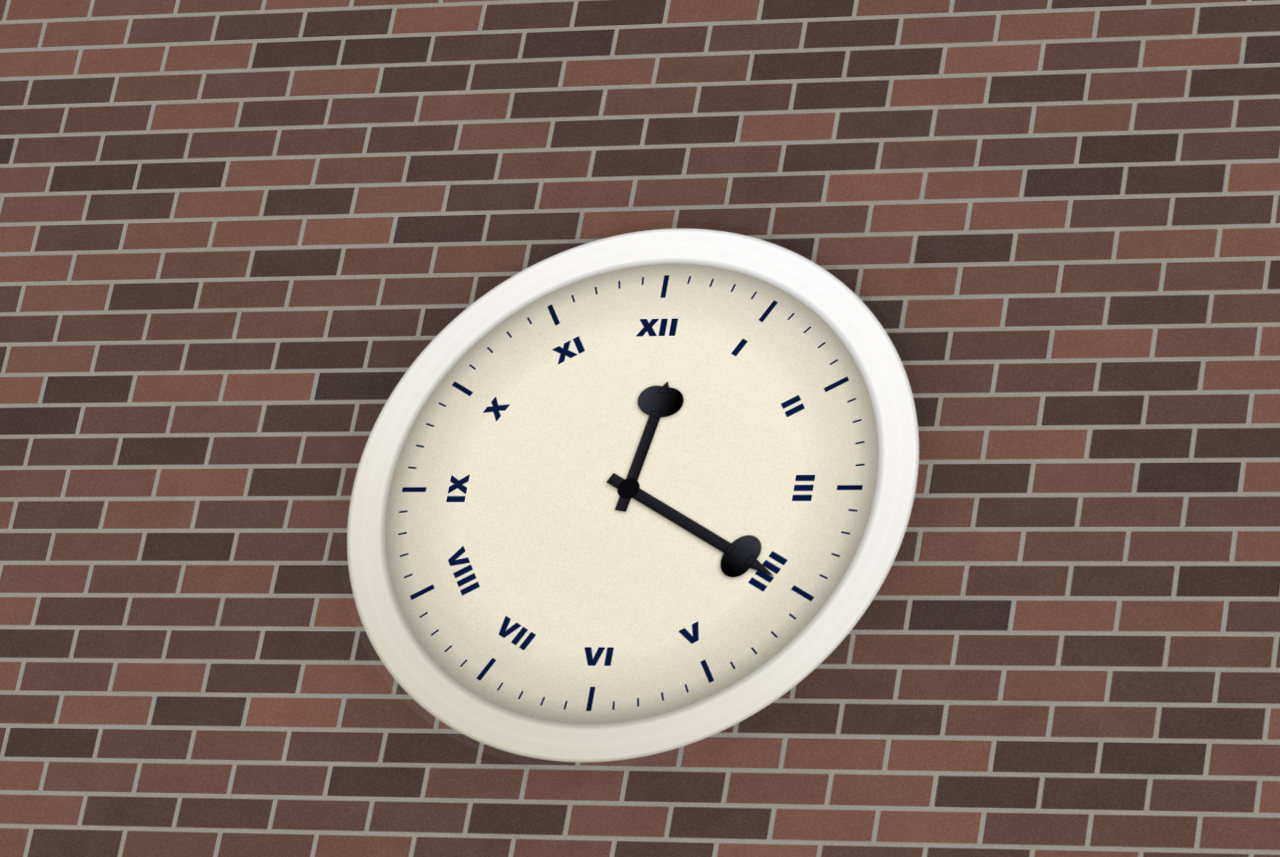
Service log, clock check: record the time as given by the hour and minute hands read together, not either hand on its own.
12:20
